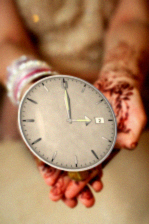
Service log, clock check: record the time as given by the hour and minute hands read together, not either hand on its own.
3:00
